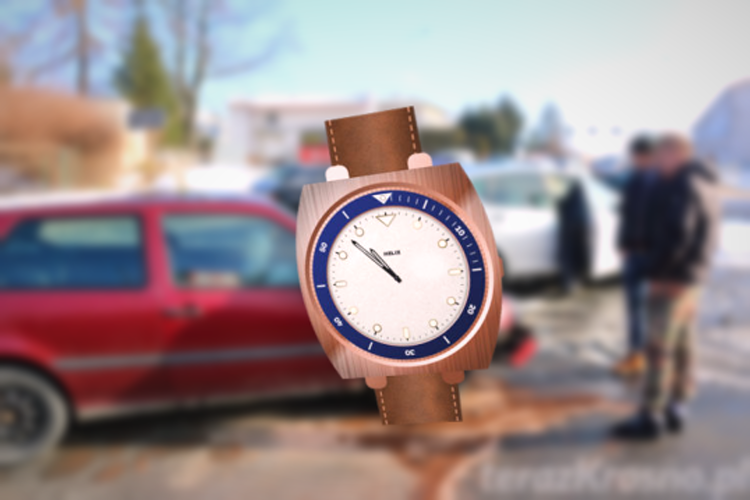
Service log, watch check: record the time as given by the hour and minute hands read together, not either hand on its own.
10:53
